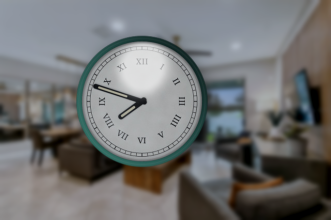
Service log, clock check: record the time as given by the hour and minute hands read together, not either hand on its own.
7:48
